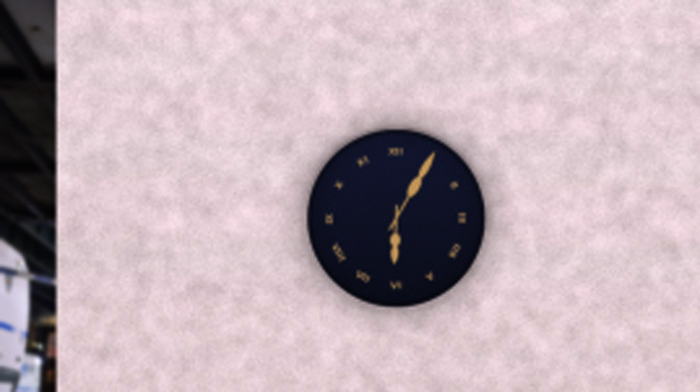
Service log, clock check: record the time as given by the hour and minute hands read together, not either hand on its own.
6:05
